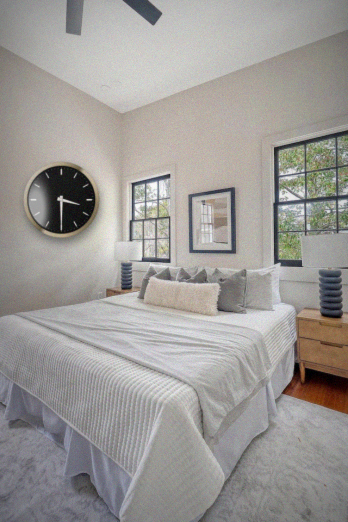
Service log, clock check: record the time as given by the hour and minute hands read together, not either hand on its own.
3:30
